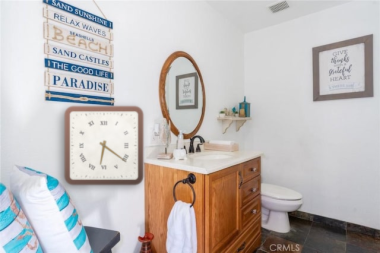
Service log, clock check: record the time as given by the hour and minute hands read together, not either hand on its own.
6:21
